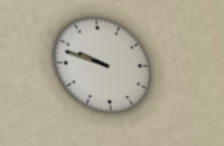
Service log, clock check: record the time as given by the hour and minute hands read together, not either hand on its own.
9:48
